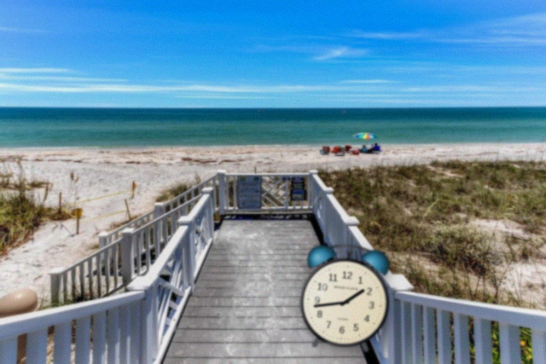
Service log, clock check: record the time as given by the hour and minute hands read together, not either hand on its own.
1:43
